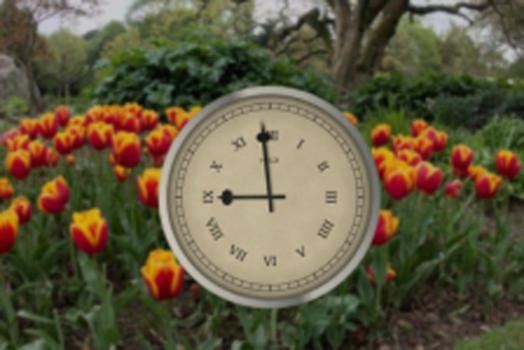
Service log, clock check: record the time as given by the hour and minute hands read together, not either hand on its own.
8:59
